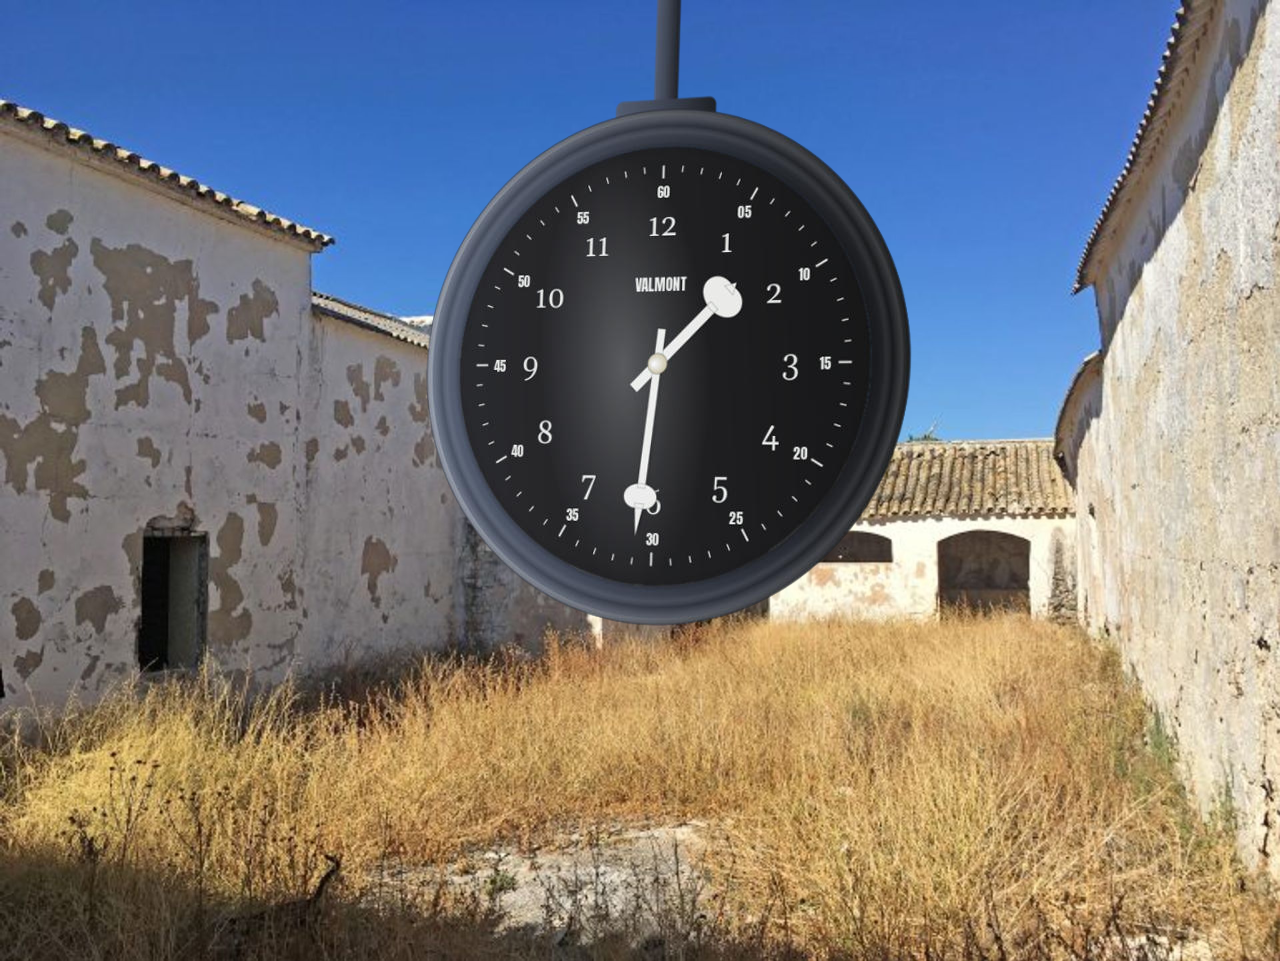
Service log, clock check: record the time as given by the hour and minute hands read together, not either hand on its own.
1:31
